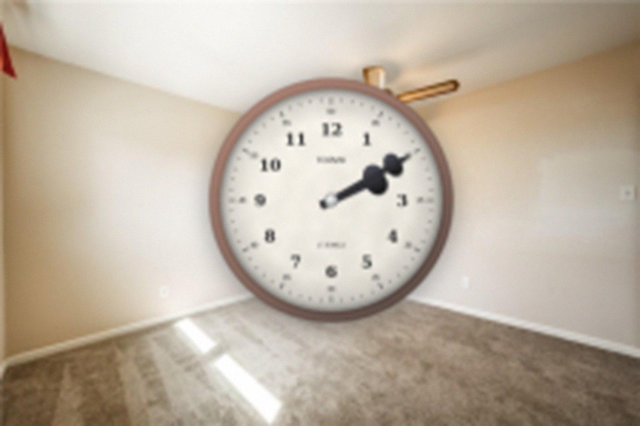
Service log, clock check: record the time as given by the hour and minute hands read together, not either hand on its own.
2:10
